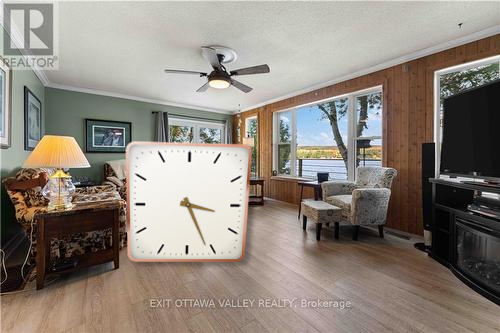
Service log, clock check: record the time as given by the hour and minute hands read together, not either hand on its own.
3:26
